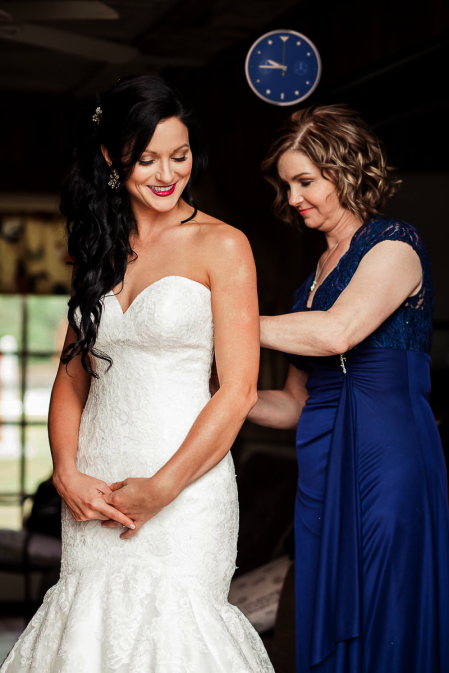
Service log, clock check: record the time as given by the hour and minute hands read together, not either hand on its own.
9:45
